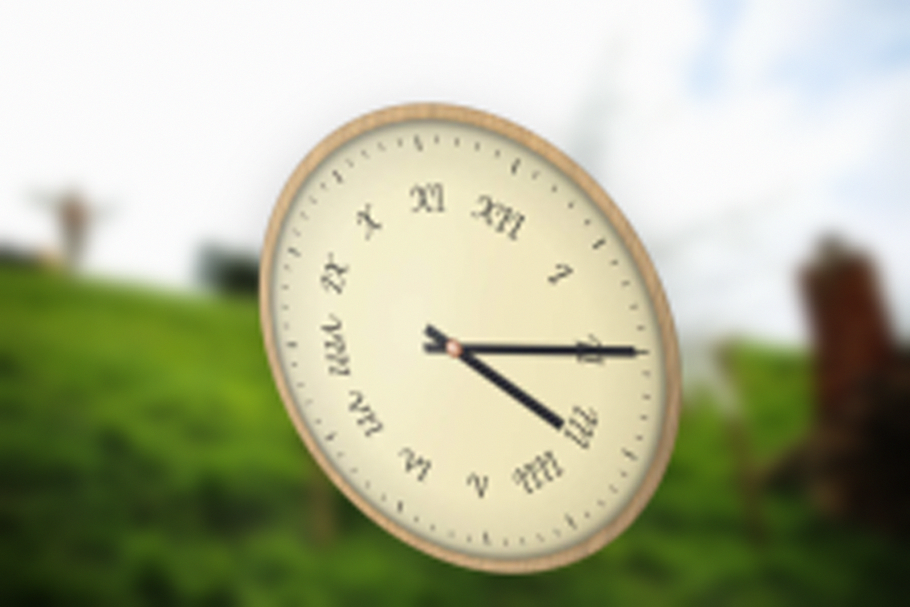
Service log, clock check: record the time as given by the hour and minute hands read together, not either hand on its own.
3:10
